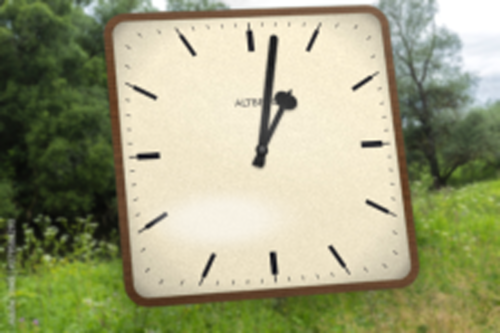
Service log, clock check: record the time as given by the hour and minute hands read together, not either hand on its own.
1:02
